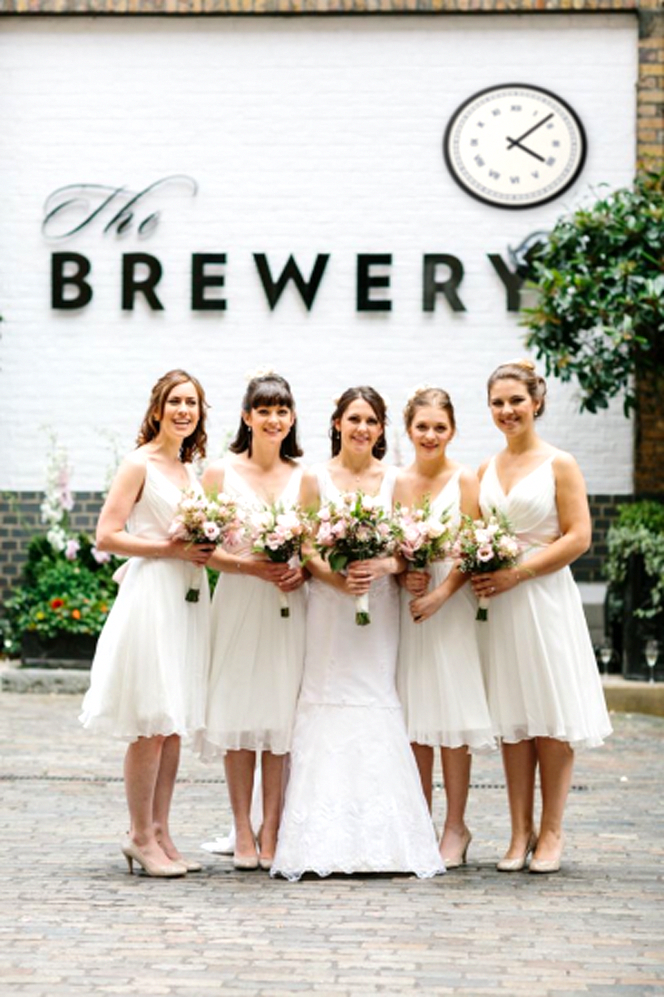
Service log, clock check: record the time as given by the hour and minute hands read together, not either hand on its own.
4:08
